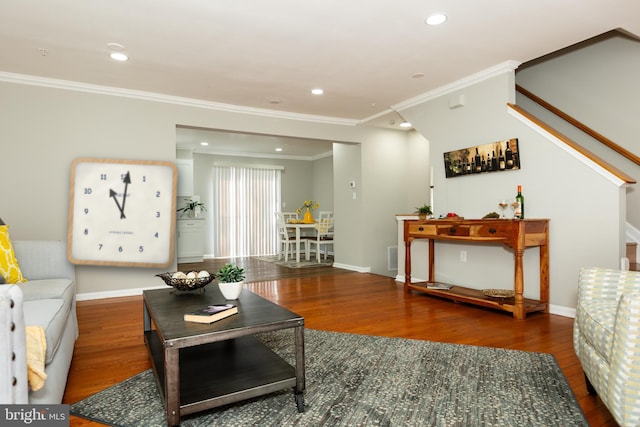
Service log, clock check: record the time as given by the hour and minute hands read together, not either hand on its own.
11:01
